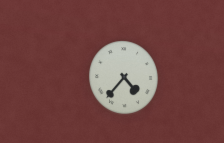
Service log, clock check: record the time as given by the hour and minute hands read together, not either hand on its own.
4:37
